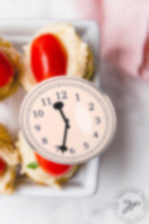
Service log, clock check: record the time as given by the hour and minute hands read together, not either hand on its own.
11:33
